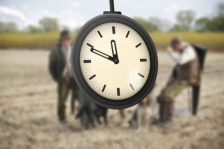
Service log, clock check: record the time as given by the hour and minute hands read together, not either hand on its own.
11:49
